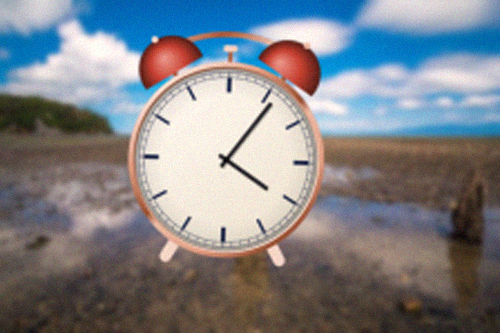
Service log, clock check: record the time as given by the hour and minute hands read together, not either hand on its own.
4:06
